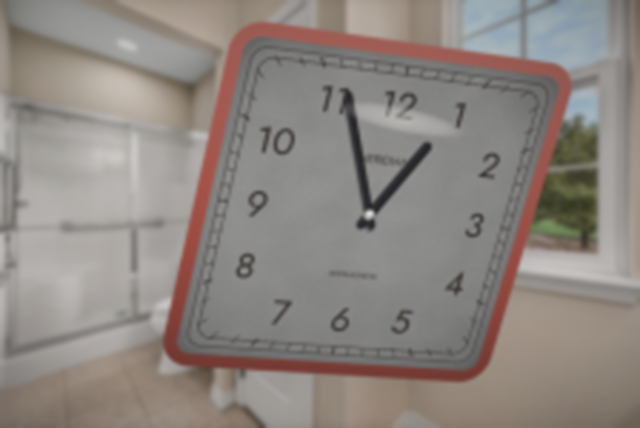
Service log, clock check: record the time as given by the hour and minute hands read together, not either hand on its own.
12:56
